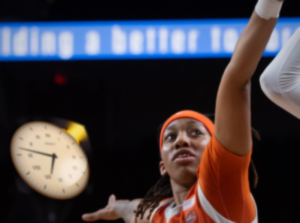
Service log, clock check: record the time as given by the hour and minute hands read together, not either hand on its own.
6:47
